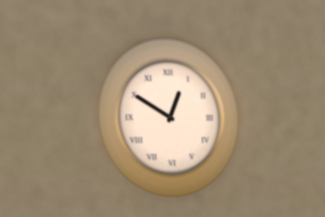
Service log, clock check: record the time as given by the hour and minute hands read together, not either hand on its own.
12:50
